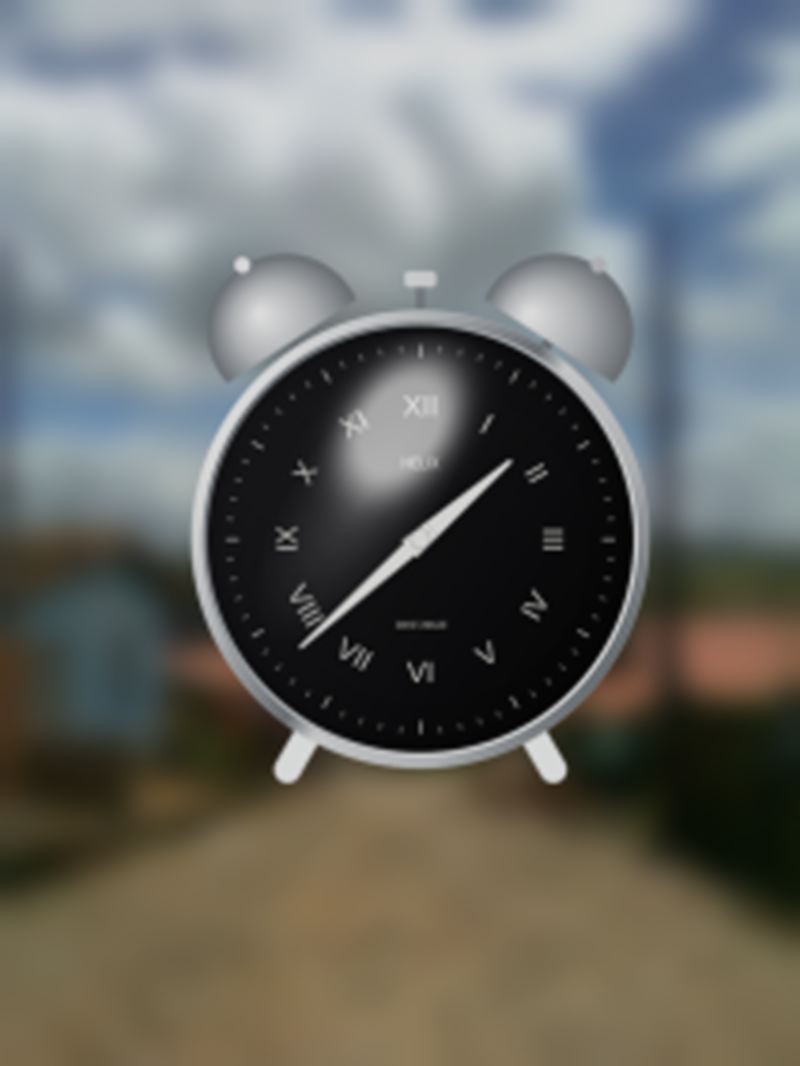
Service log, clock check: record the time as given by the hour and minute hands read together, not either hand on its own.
1:38
